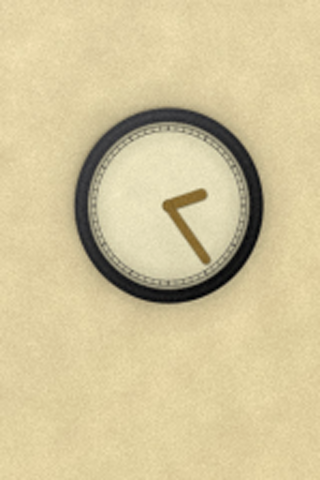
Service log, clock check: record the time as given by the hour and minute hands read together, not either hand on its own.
2:24
